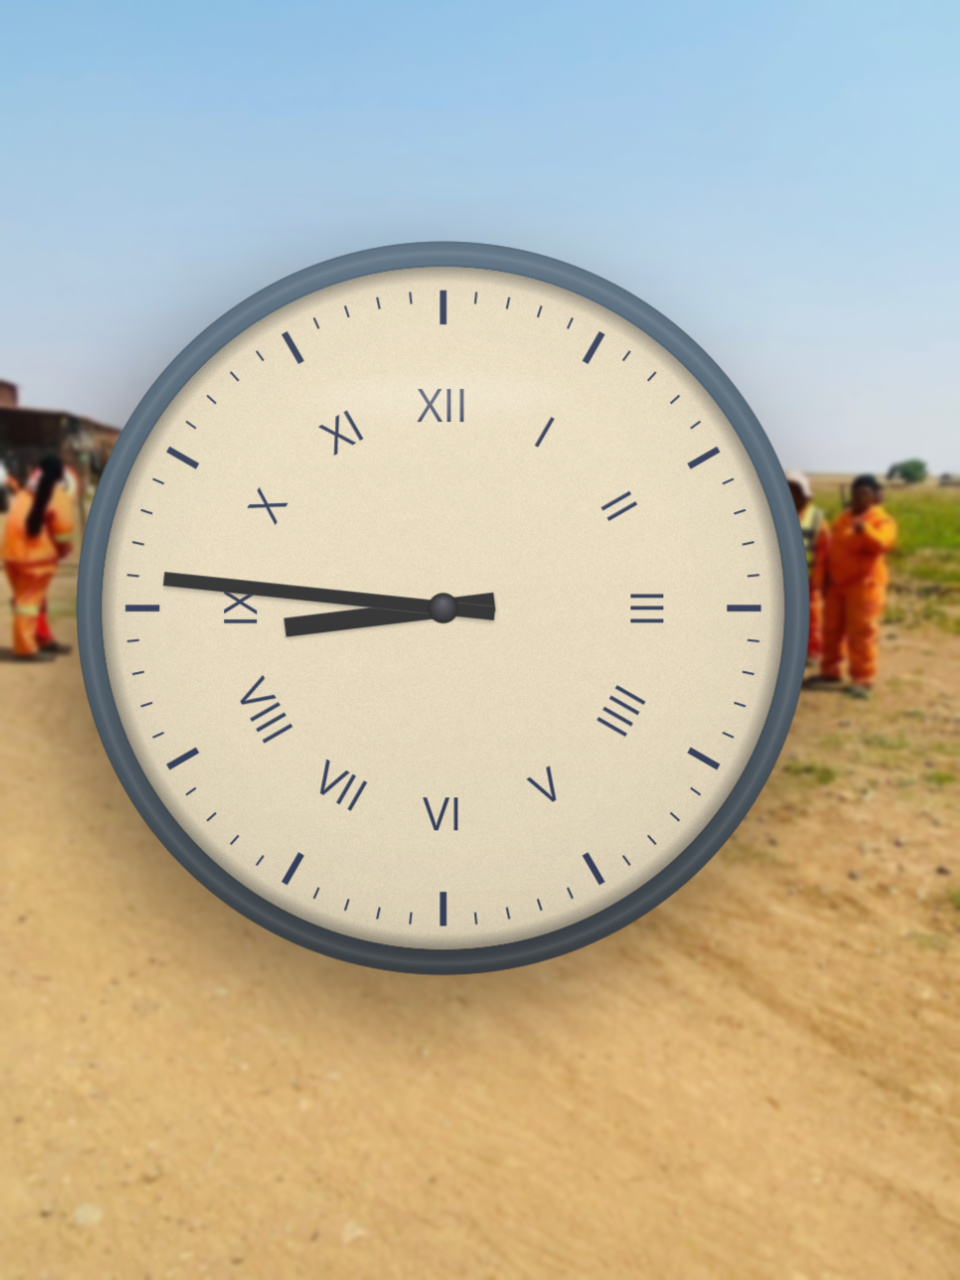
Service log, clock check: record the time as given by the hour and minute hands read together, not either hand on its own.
8:46
